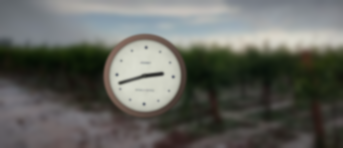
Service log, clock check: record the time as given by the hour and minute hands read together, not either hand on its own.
2:42
